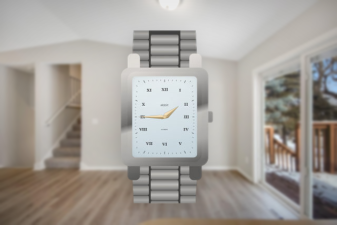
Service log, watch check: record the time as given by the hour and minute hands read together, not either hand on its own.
1:45
